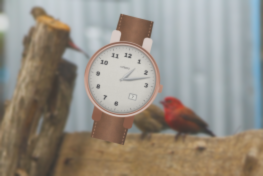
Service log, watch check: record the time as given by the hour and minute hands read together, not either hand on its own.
1:12
